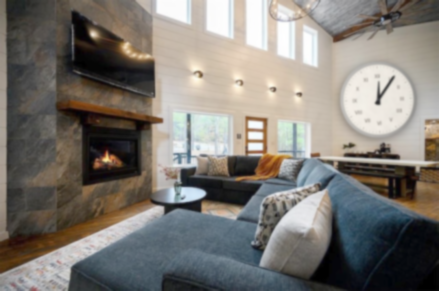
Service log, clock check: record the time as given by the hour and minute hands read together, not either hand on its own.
12:06
